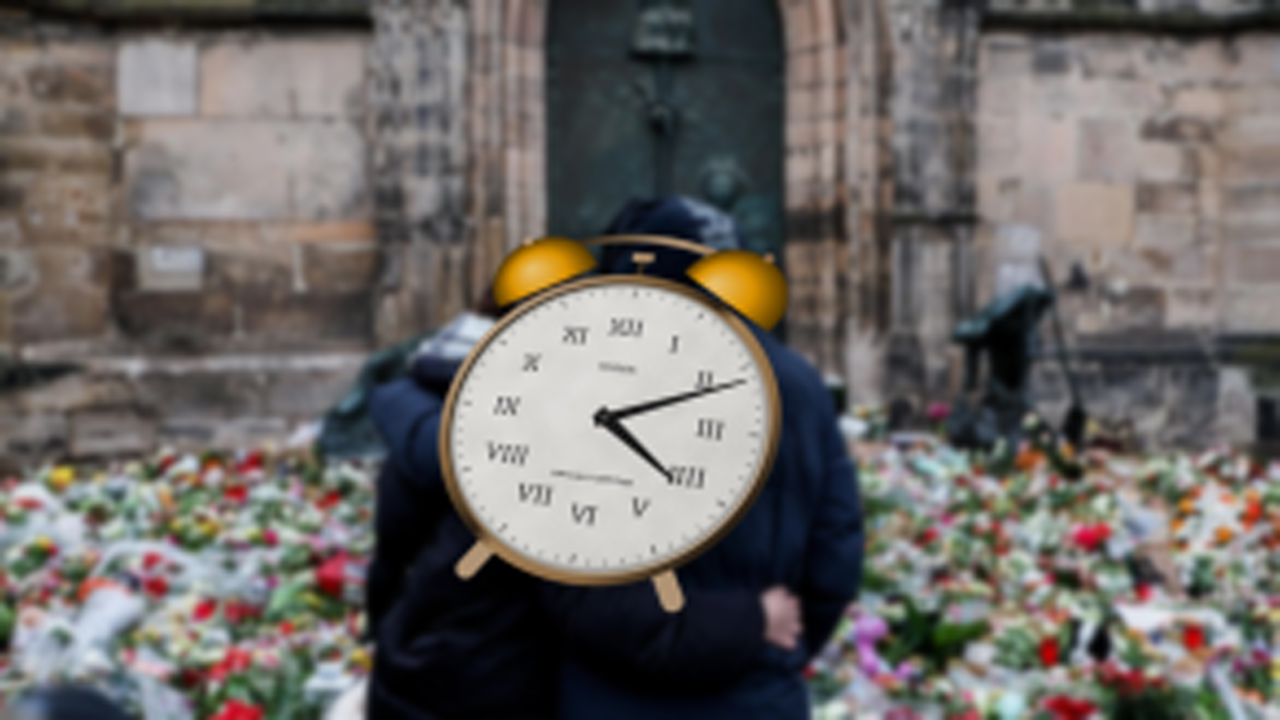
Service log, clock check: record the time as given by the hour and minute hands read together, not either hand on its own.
4:11
